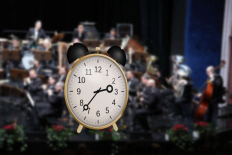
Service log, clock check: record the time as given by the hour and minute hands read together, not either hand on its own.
2:37
